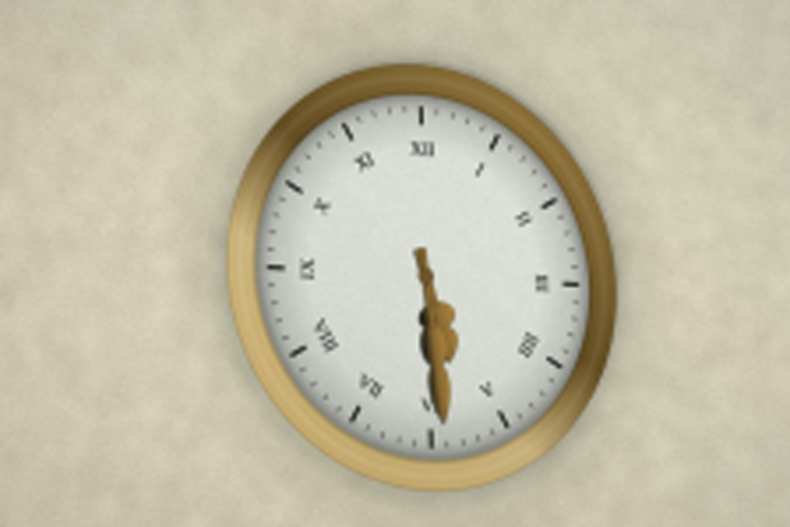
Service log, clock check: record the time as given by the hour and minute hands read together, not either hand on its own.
5:29
